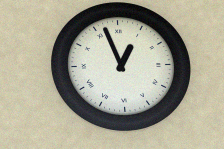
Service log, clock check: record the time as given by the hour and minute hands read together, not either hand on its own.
12:57
